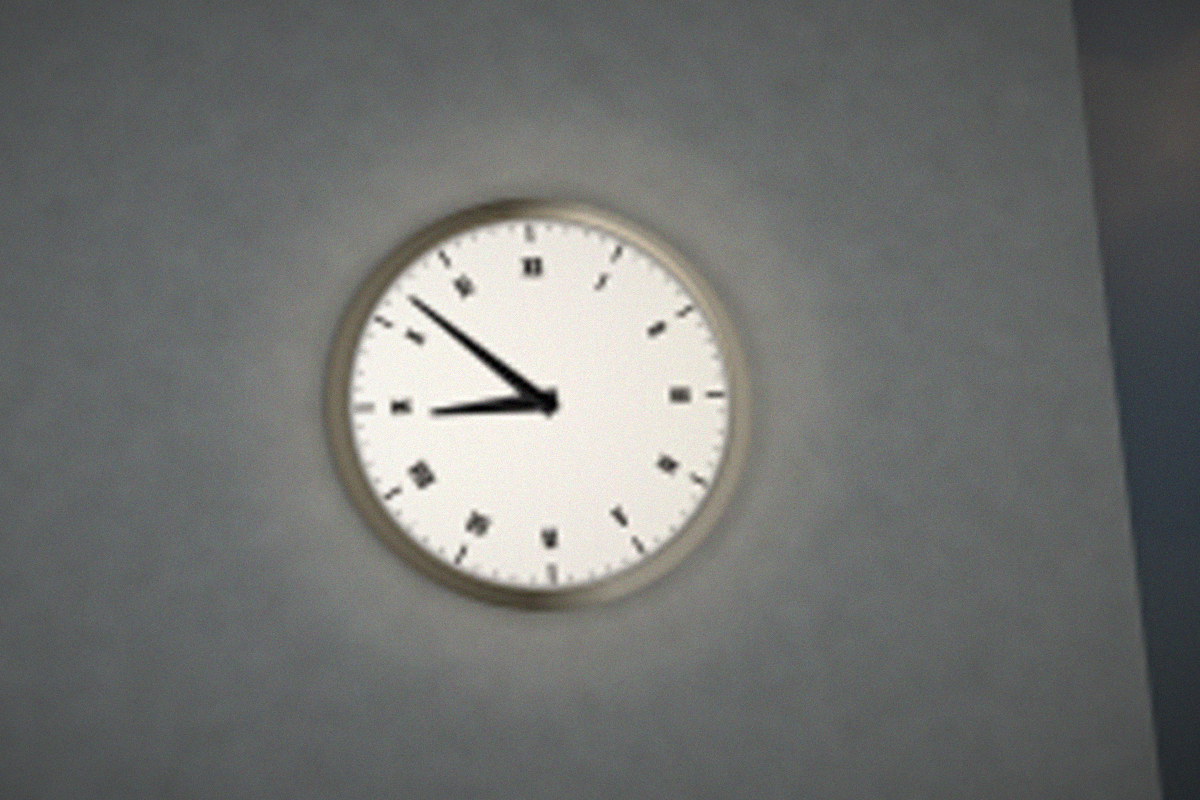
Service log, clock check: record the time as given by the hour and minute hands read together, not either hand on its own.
8:52
